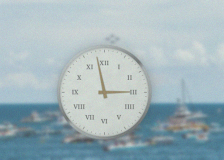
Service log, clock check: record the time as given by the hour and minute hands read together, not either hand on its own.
2:58
